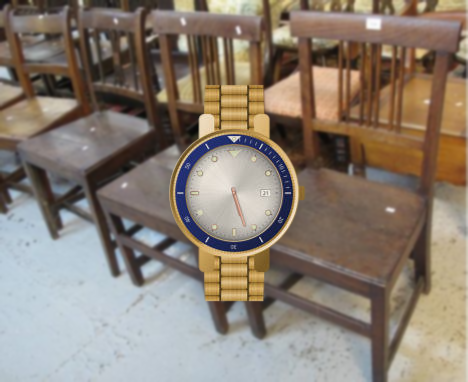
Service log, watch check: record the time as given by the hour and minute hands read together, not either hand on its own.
5:27
